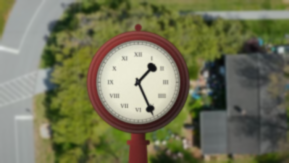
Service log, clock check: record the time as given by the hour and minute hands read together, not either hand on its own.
1:26
